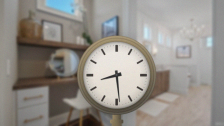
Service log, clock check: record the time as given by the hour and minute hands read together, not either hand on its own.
8:29
